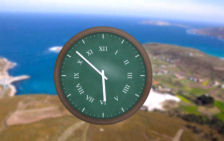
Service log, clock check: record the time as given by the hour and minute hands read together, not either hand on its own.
5:52
